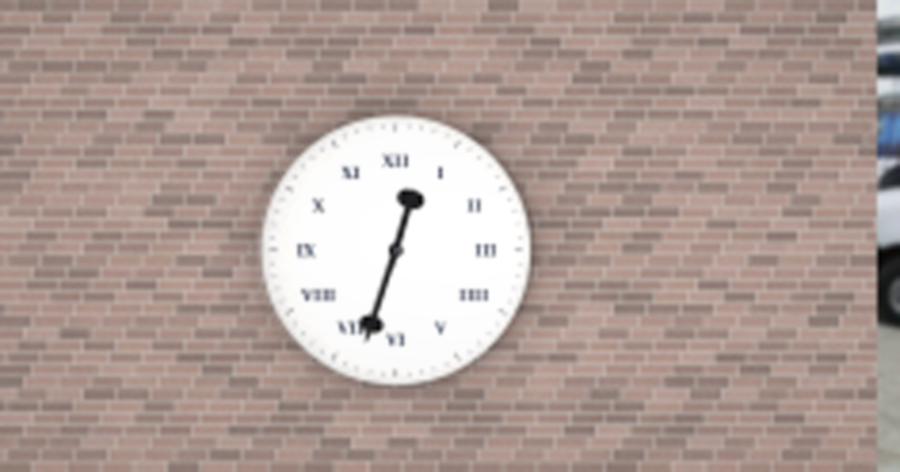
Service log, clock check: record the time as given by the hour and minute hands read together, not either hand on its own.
12:33
